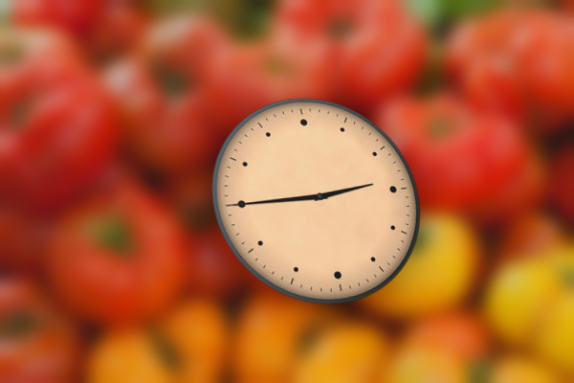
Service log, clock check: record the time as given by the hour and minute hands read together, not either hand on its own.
2:45
